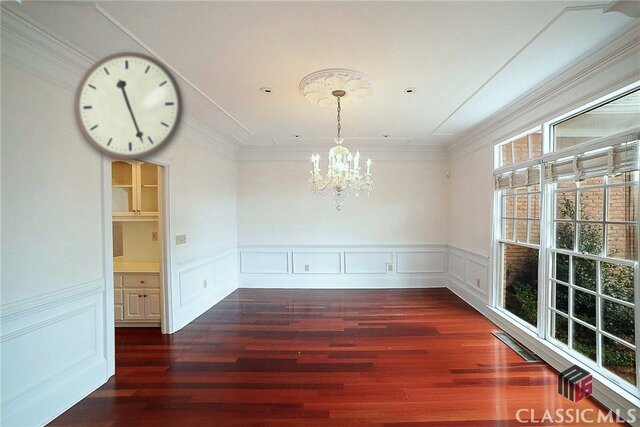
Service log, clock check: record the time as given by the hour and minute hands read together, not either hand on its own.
11:27
